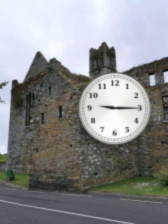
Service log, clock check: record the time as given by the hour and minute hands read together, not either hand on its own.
9:15
